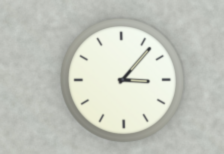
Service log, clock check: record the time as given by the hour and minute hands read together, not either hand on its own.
3:07
